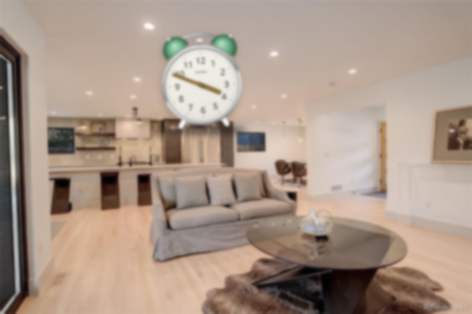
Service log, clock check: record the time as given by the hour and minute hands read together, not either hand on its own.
3:49
